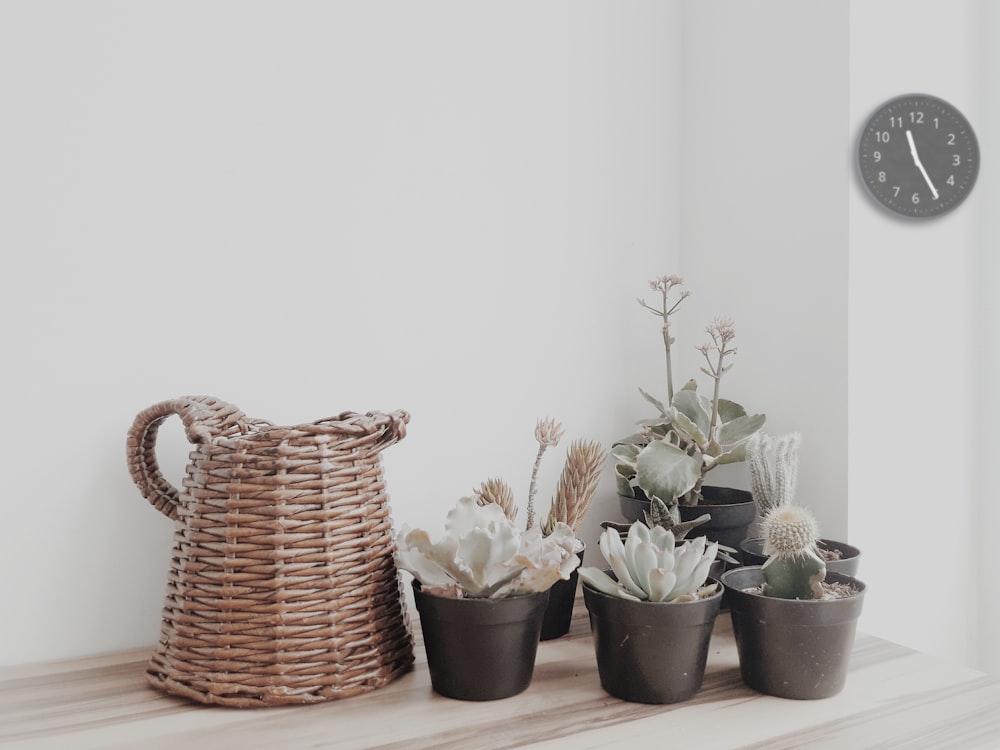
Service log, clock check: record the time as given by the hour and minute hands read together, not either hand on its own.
11:25
